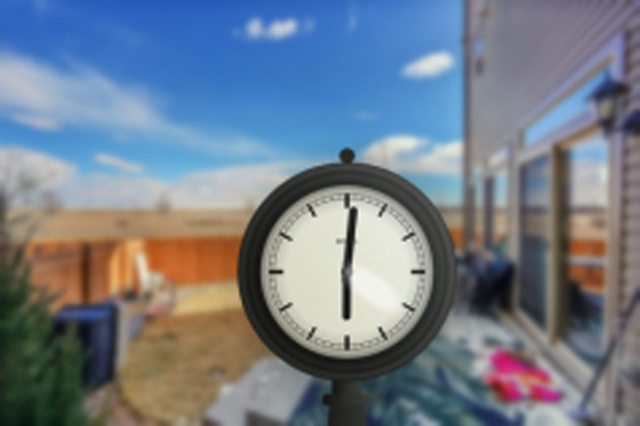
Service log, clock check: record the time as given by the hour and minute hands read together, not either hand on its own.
6:01
